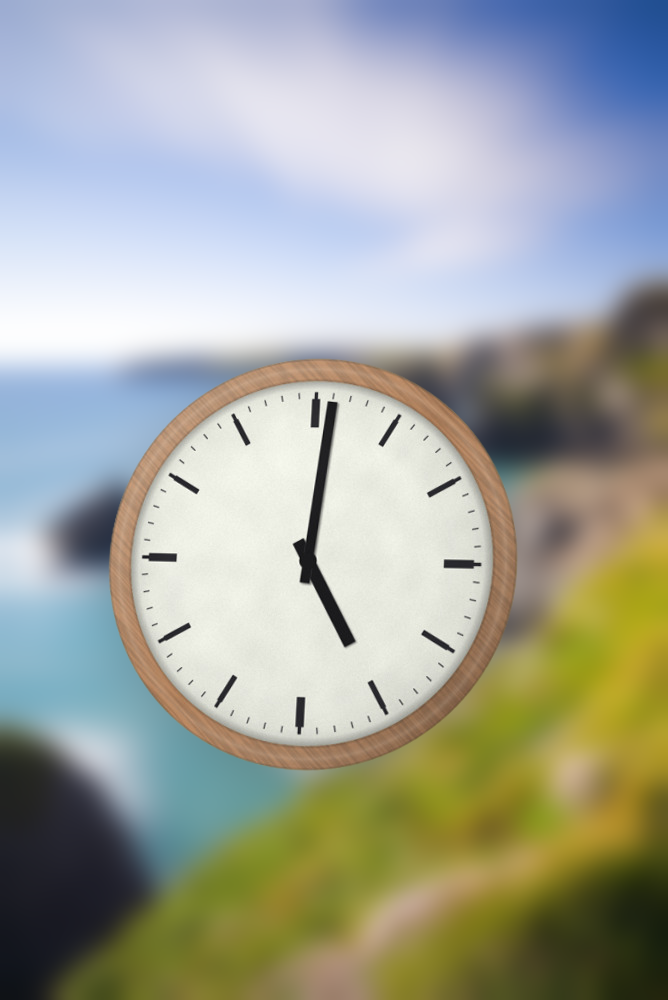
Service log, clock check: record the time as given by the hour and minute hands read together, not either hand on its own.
5:01
